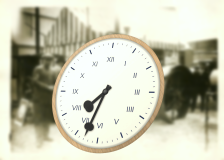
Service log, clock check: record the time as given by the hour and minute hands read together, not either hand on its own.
7:33
